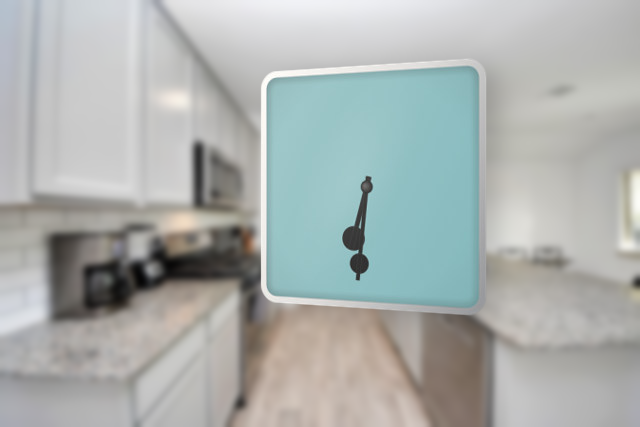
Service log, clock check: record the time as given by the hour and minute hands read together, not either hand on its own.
6:31
